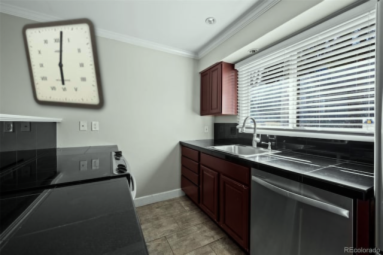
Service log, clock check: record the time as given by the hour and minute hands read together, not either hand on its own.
6:02
